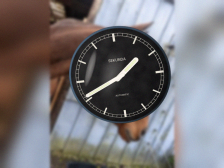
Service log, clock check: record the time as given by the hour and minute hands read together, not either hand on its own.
1:41
